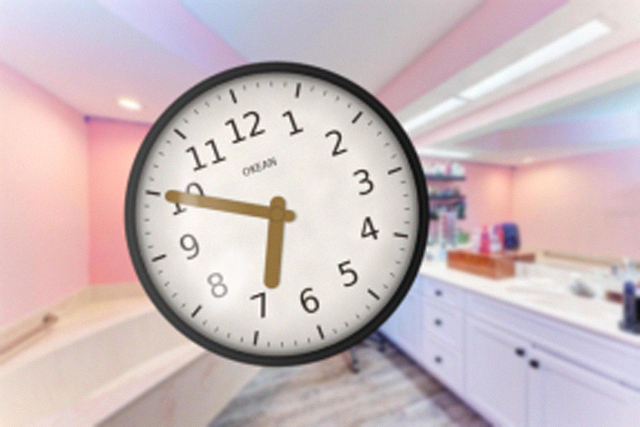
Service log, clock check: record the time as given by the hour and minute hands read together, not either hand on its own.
6:50
